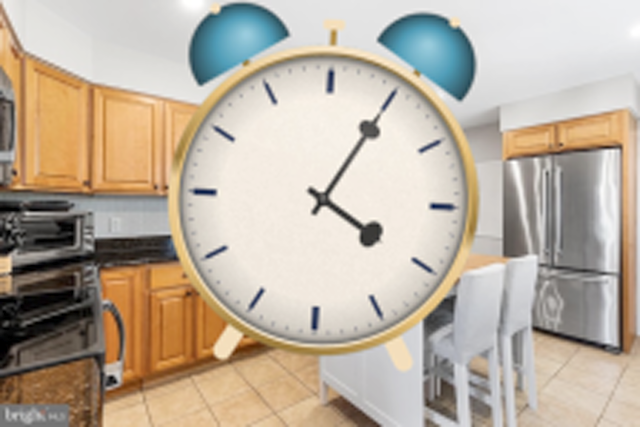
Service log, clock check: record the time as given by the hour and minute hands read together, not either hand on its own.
4:05
